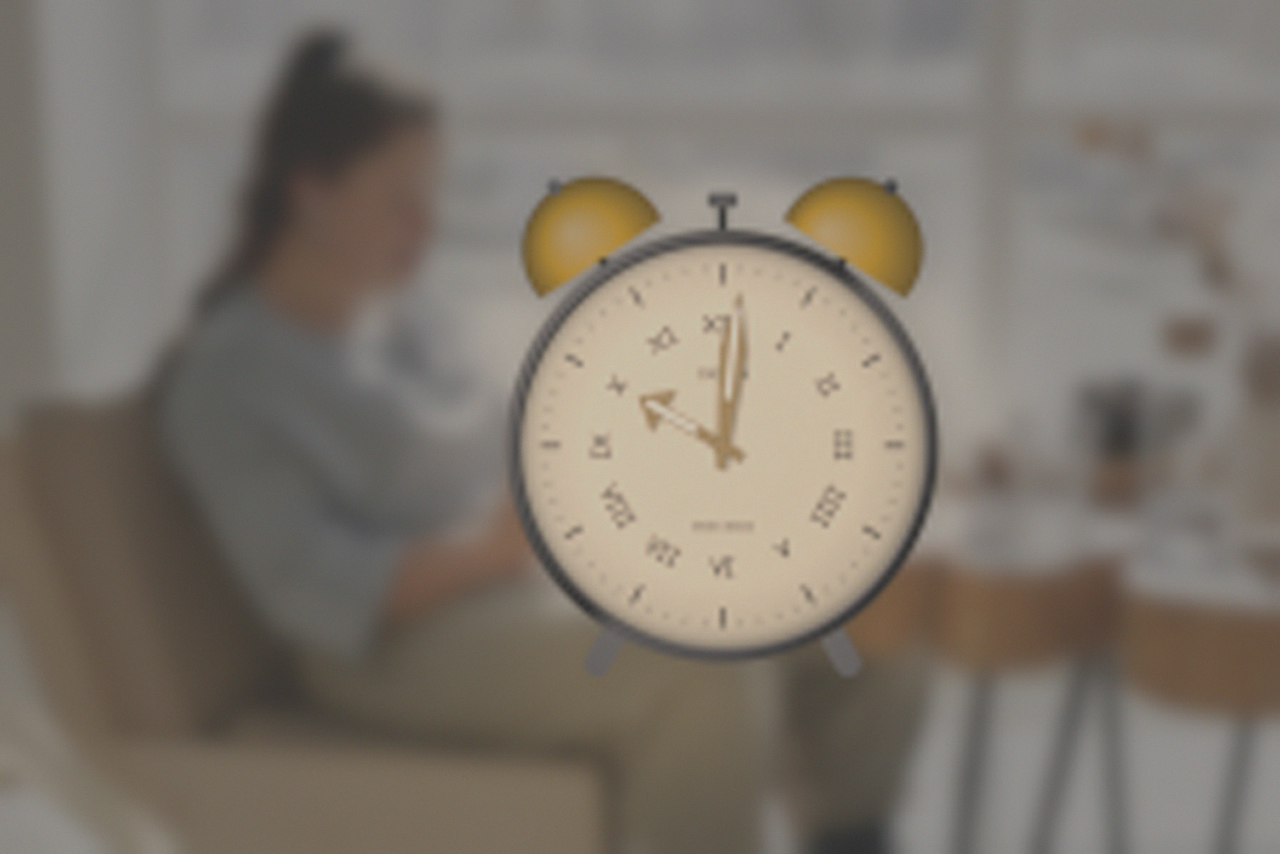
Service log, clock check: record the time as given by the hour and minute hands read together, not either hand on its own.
10:01
